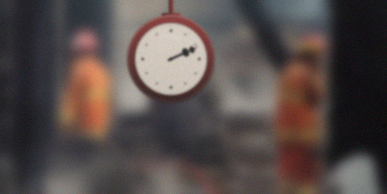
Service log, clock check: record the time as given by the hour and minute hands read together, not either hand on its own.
2:11
